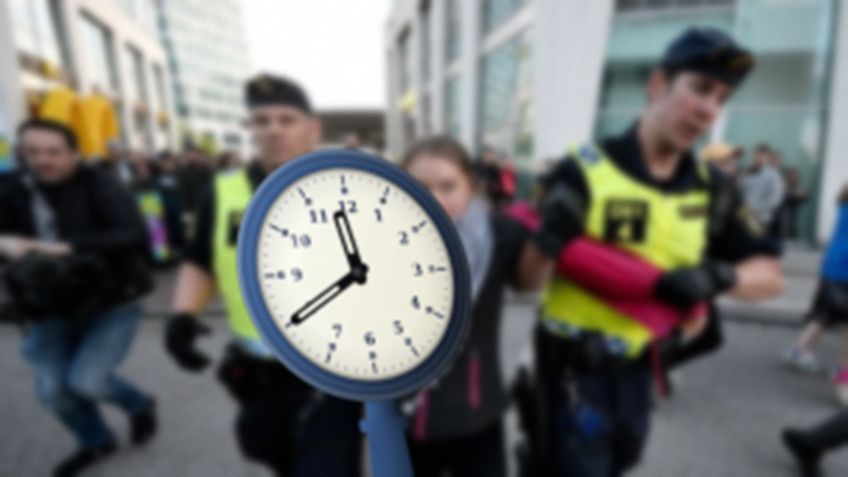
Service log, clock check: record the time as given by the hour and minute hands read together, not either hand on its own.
11:40
